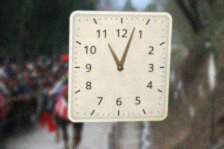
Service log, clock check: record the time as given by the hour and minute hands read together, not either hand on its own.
11:03
